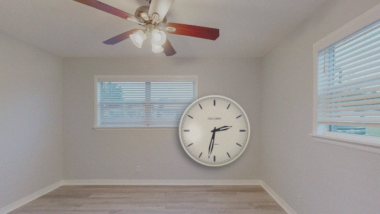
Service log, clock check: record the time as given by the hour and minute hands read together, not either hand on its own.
2:32
